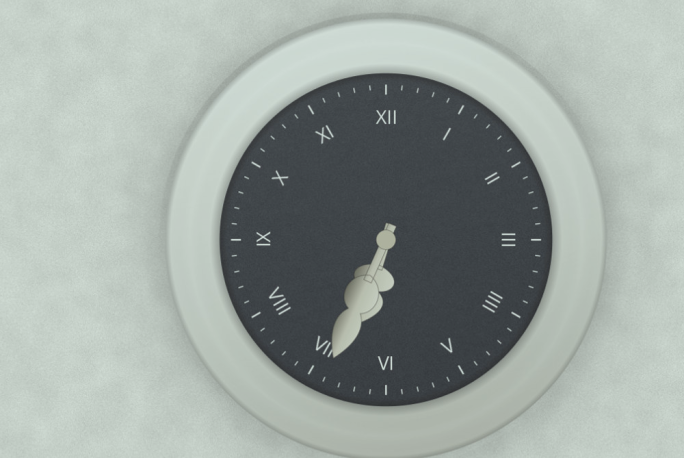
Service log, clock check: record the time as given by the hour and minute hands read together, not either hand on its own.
6:34
